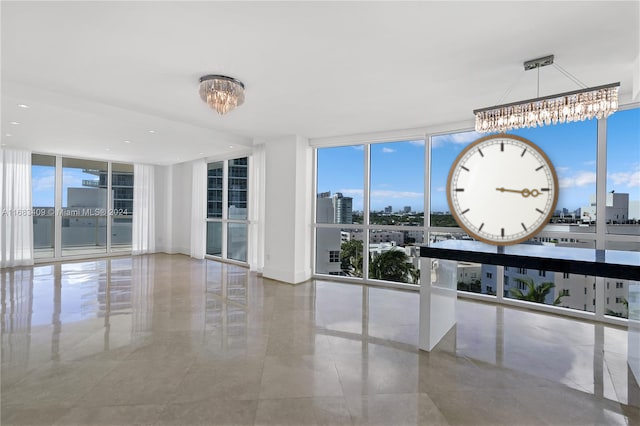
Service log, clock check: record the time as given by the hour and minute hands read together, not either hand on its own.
3:16
